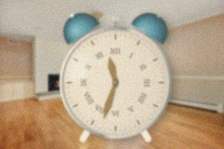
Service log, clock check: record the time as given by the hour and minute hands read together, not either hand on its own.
11:33
